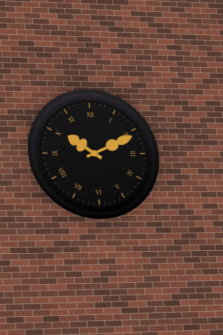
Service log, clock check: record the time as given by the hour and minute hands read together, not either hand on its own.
10:11
